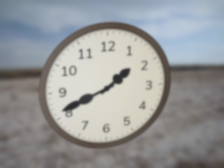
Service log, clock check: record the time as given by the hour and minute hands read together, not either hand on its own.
1:41
